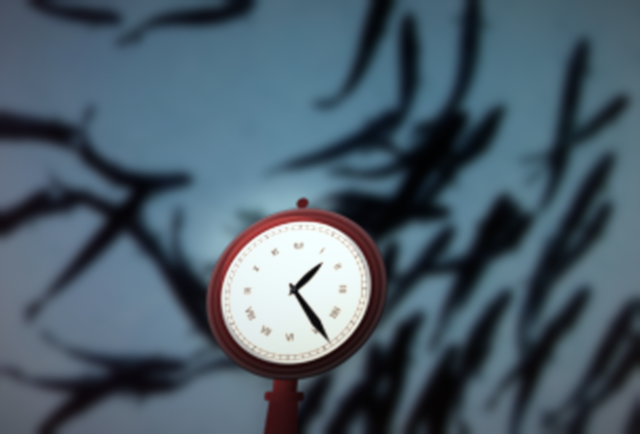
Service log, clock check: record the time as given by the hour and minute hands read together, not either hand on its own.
1:24
